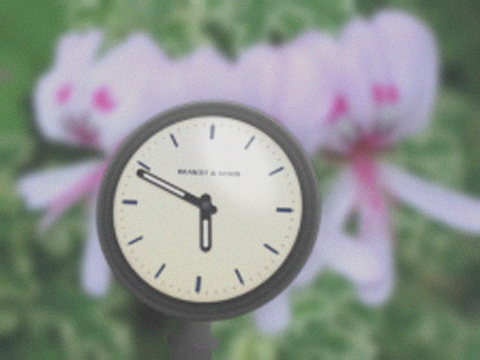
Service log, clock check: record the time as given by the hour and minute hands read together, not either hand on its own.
5:49
